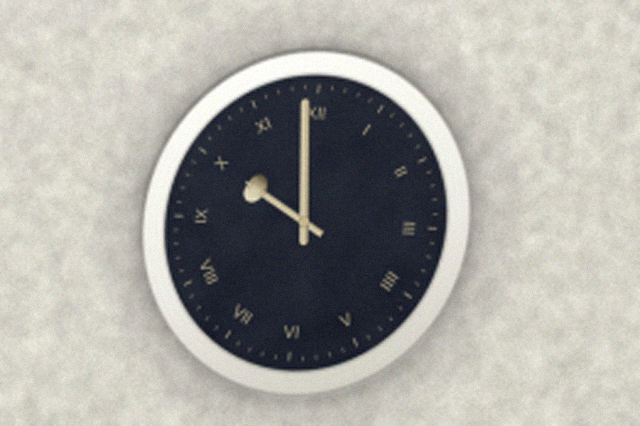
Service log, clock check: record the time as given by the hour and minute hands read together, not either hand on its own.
9:59
